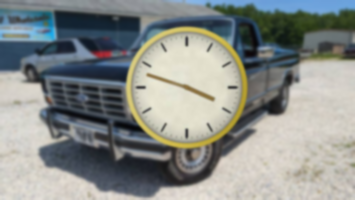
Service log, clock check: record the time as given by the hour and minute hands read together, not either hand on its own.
3:48
